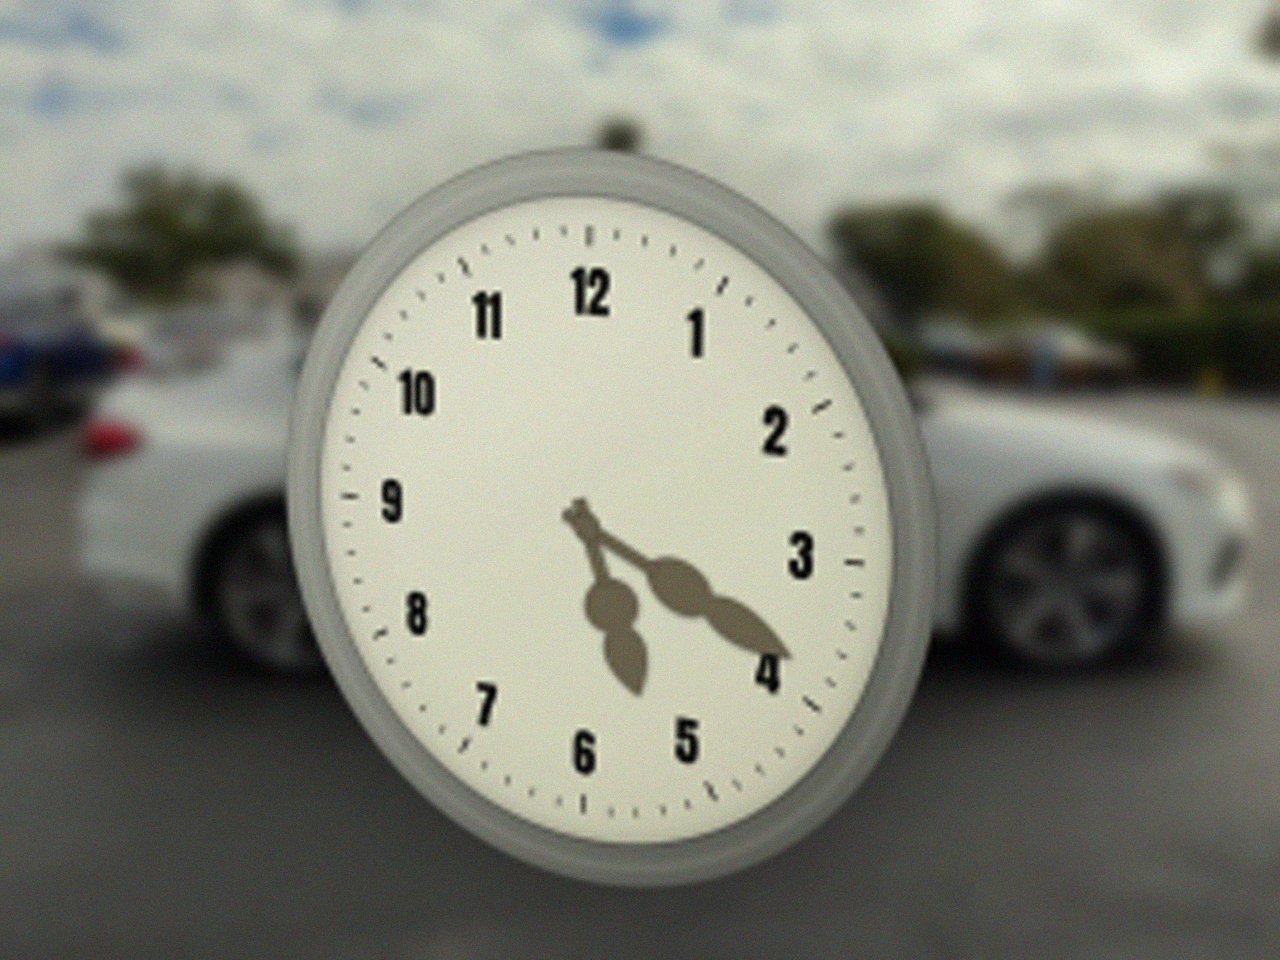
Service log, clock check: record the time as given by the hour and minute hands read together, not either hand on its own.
5:19
